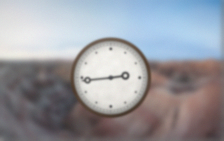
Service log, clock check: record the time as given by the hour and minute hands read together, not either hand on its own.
2:44
